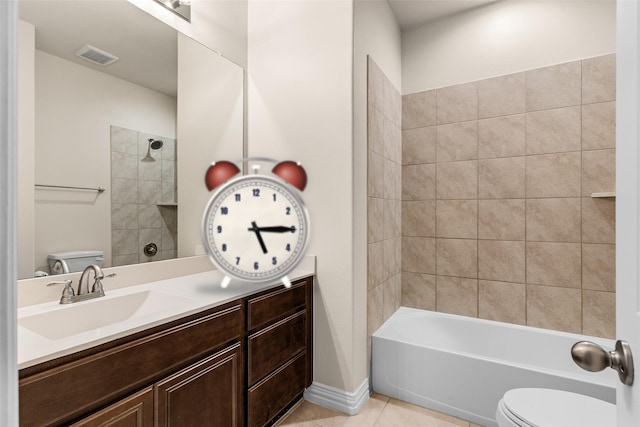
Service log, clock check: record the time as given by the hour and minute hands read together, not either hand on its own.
5:15
